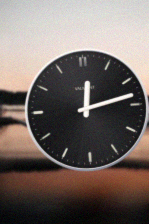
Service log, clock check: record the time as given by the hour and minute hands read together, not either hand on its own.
12:13
